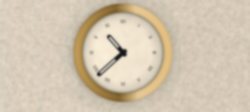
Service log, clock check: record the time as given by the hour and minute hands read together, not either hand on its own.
10:38
